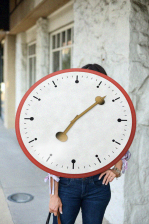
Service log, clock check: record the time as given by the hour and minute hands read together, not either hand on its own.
7:08
